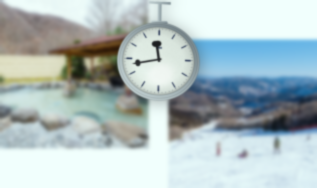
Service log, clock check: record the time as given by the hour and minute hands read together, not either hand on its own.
11:43
